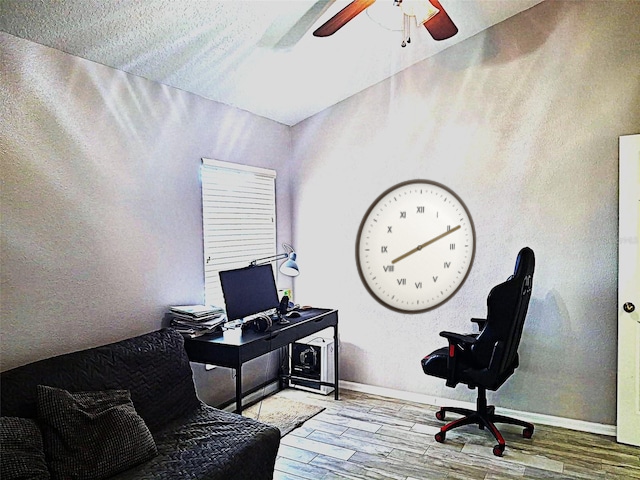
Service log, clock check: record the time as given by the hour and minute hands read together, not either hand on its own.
8:11
